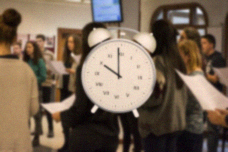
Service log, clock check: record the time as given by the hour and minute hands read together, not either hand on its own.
9:59
